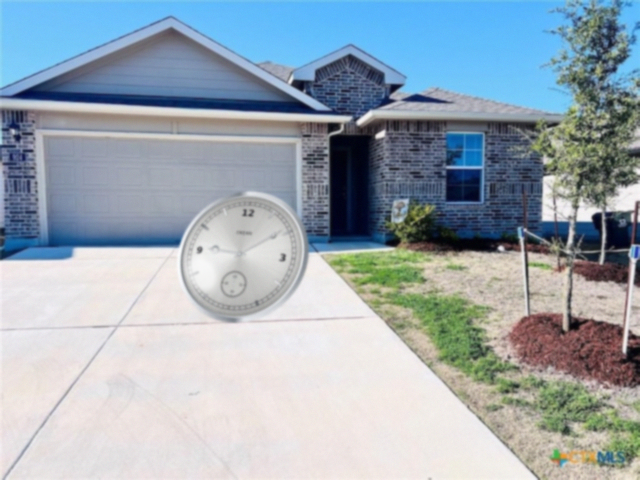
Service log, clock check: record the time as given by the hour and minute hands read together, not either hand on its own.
9:09
